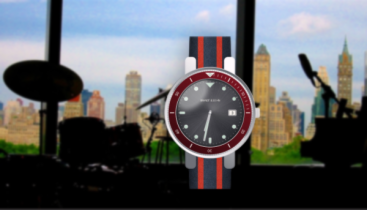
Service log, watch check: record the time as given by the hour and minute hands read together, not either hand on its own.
6:32
